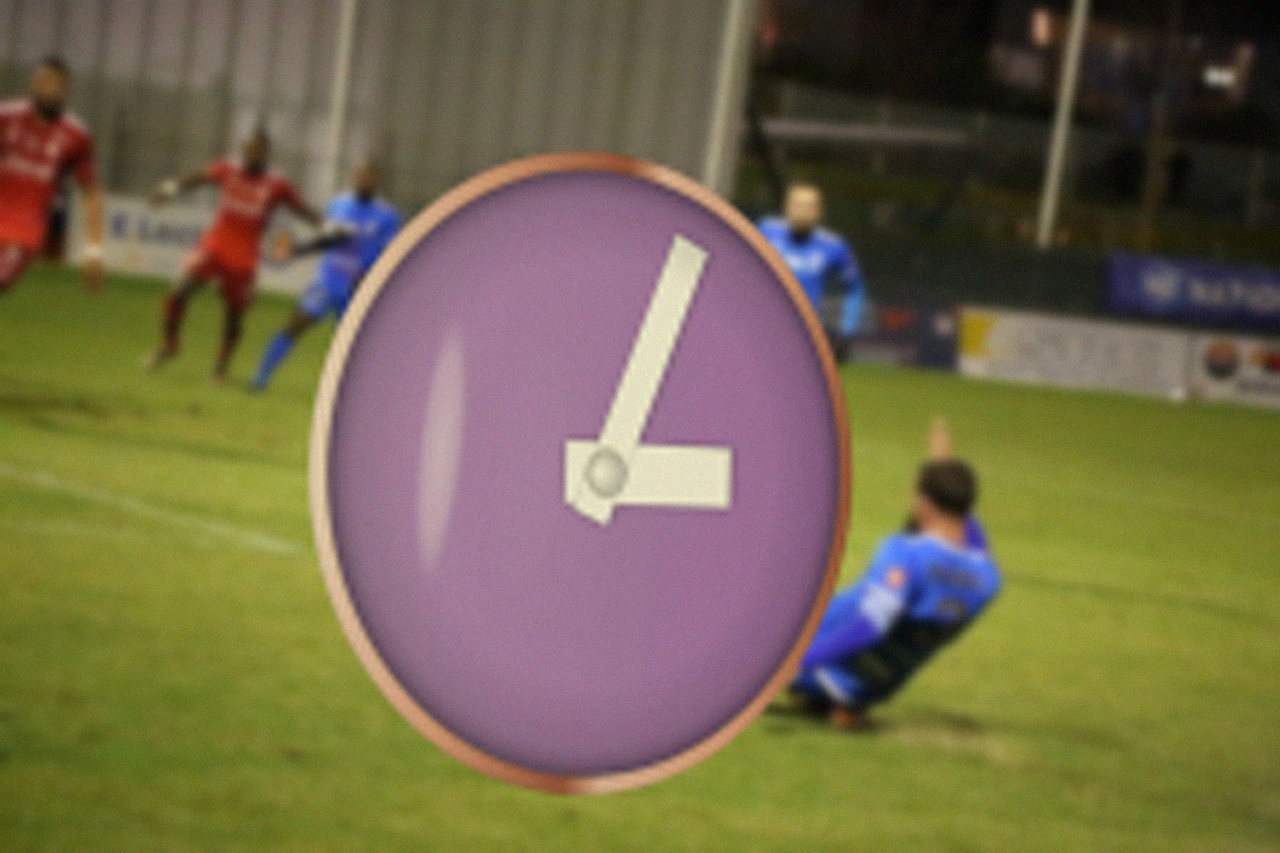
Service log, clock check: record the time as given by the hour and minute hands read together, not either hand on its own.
3:04
